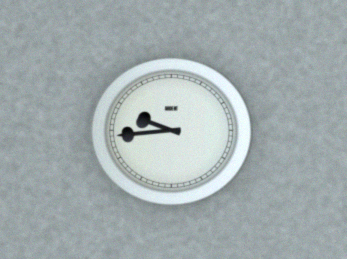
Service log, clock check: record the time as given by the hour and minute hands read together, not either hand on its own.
9:44
